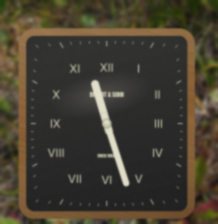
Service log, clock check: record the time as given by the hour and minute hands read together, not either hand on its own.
11:27
